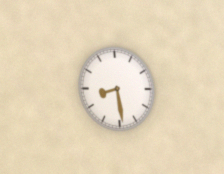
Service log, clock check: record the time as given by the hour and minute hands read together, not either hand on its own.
8:29
